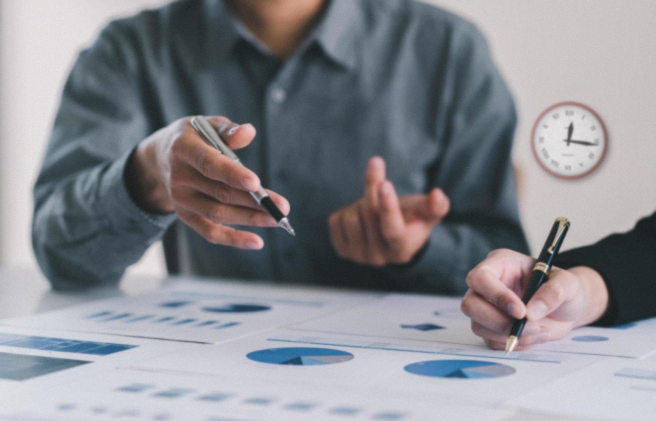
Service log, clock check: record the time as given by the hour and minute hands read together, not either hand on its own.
12:16
